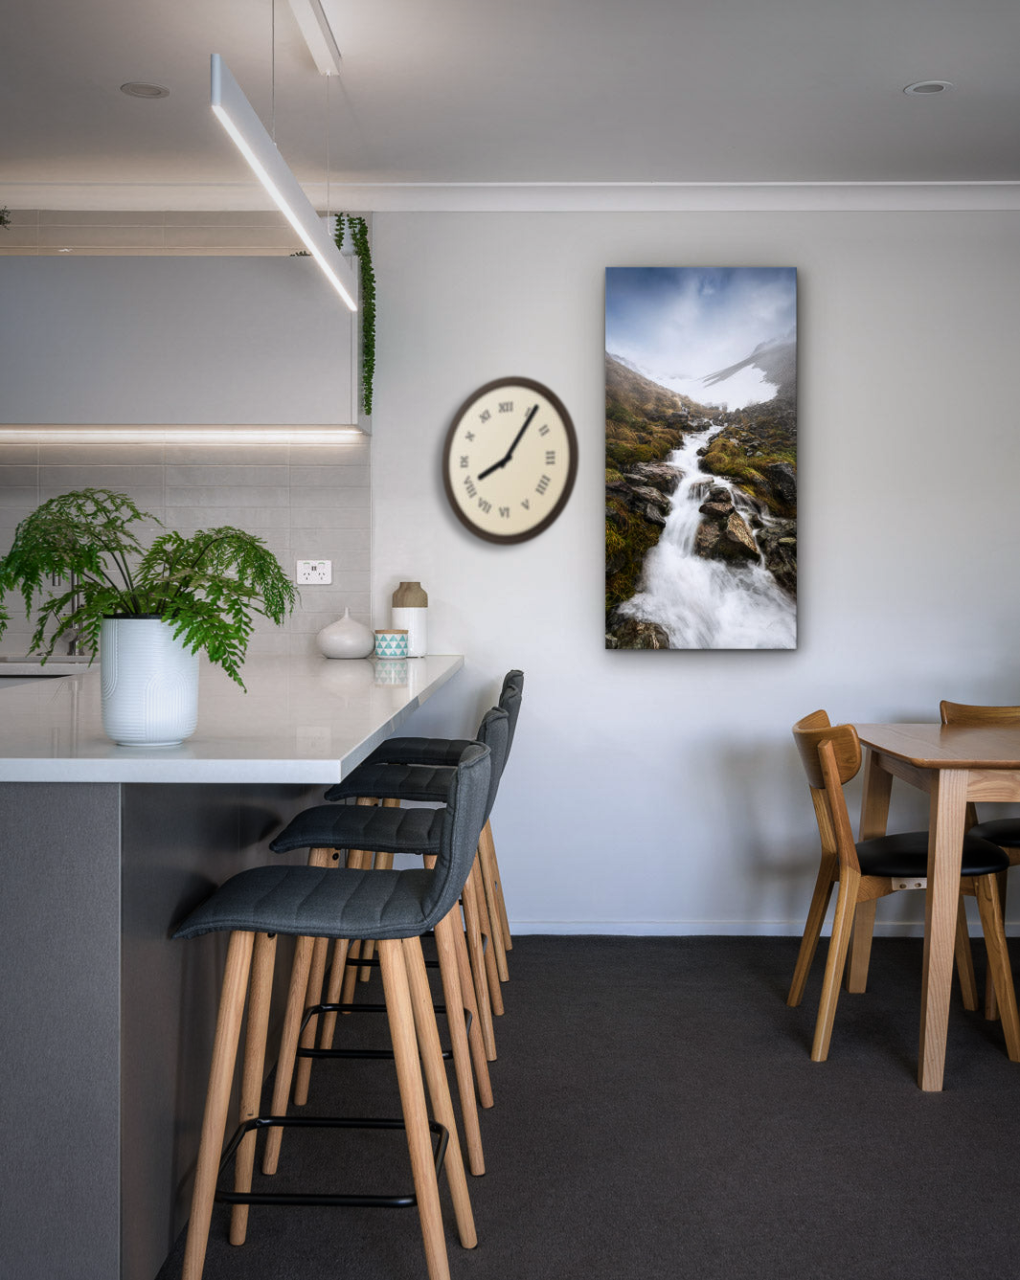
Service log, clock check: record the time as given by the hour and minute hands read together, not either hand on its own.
8:06
